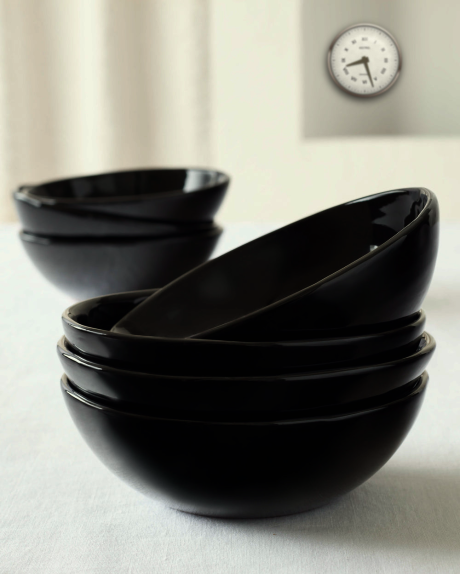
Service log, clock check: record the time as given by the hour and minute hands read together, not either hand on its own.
8:27
